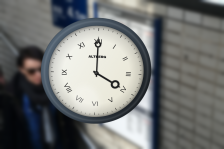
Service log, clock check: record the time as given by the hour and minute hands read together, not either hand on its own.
4:00
